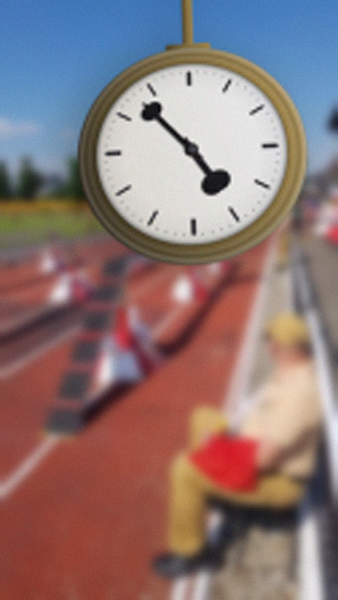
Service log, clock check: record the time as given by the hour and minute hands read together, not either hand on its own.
4:53
